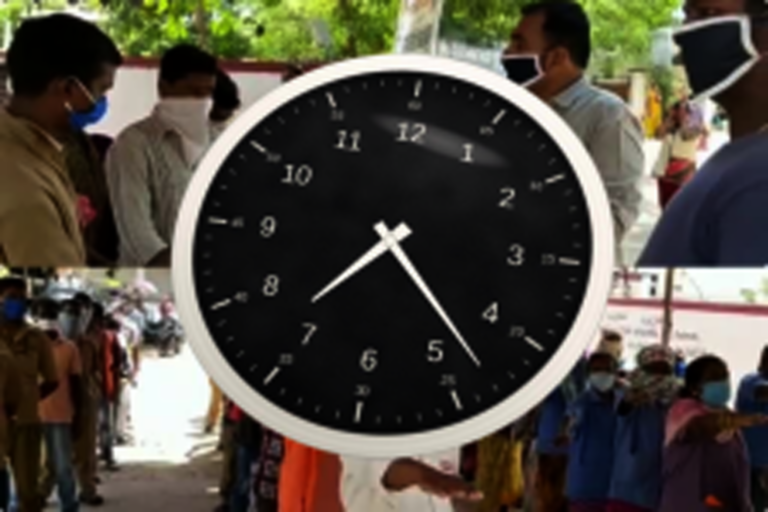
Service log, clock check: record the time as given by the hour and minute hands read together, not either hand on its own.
7:23
